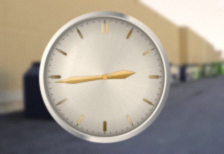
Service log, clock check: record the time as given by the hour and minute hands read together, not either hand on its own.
2:44
